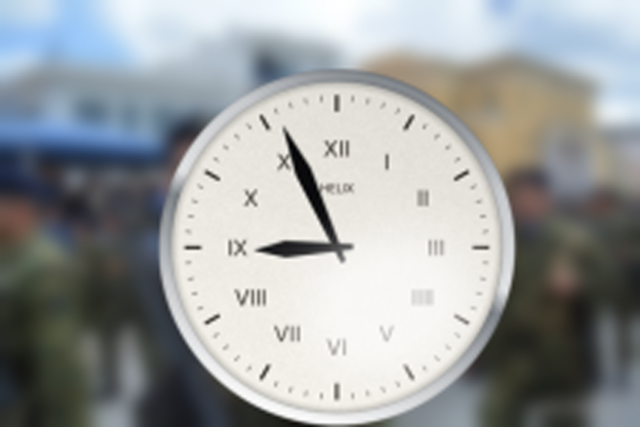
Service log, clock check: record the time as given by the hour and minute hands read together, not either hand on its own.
8:56
